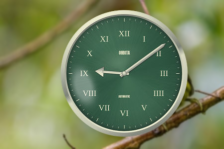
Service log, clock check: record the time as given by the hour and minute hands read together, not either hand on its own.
9:09
